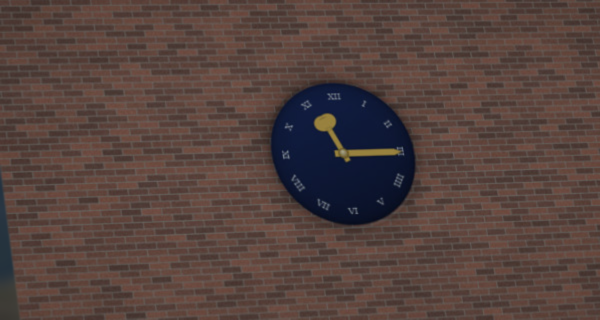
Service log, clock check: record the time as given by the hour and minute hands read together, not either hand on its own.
11:15
